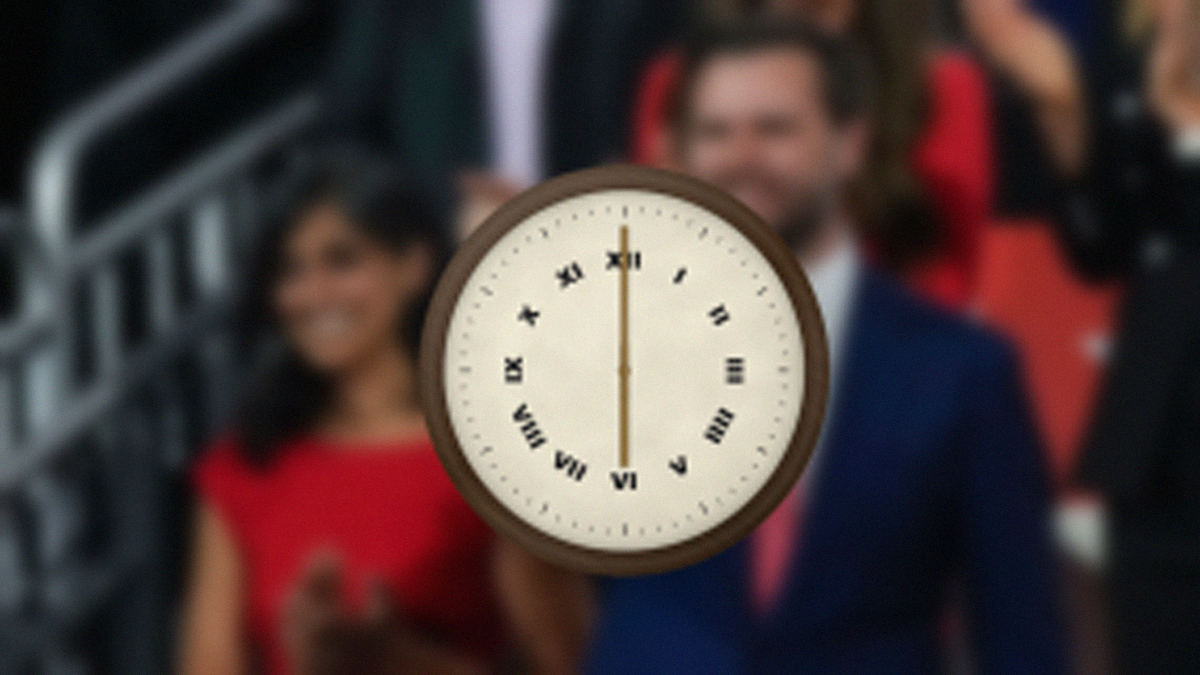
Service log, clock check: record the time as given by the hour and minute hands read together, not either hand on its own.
6:00
